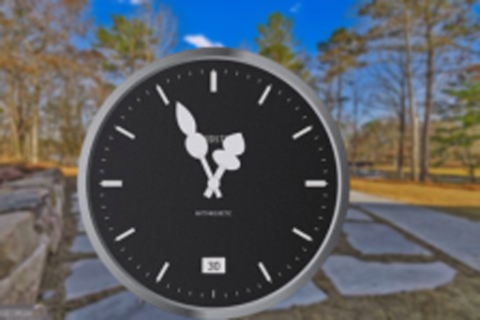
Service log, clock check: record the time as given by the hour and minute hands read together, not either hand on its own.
12:56
